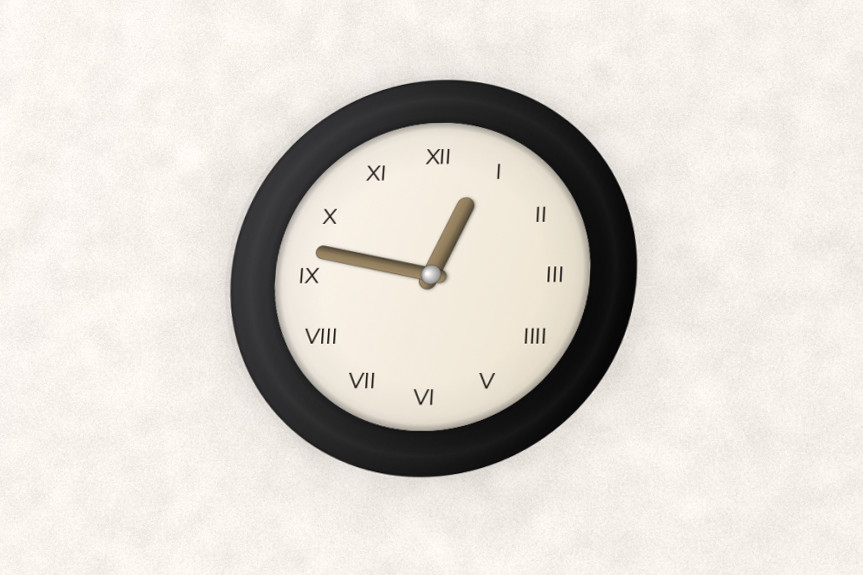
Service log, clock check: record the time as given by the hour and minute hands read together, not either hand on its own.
12:47
